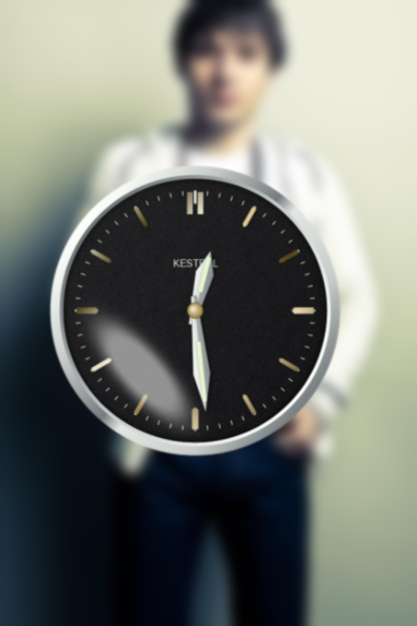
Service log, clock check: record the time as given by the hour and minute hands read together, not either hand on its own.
12:29
